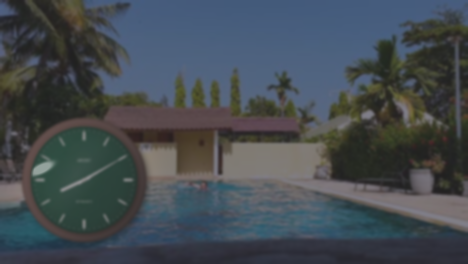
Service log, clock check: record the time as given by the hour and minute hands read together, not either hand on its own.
8:10
